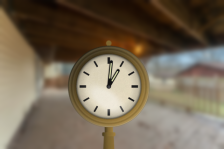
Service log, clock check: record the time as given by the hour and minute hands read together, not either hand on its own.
1:01
